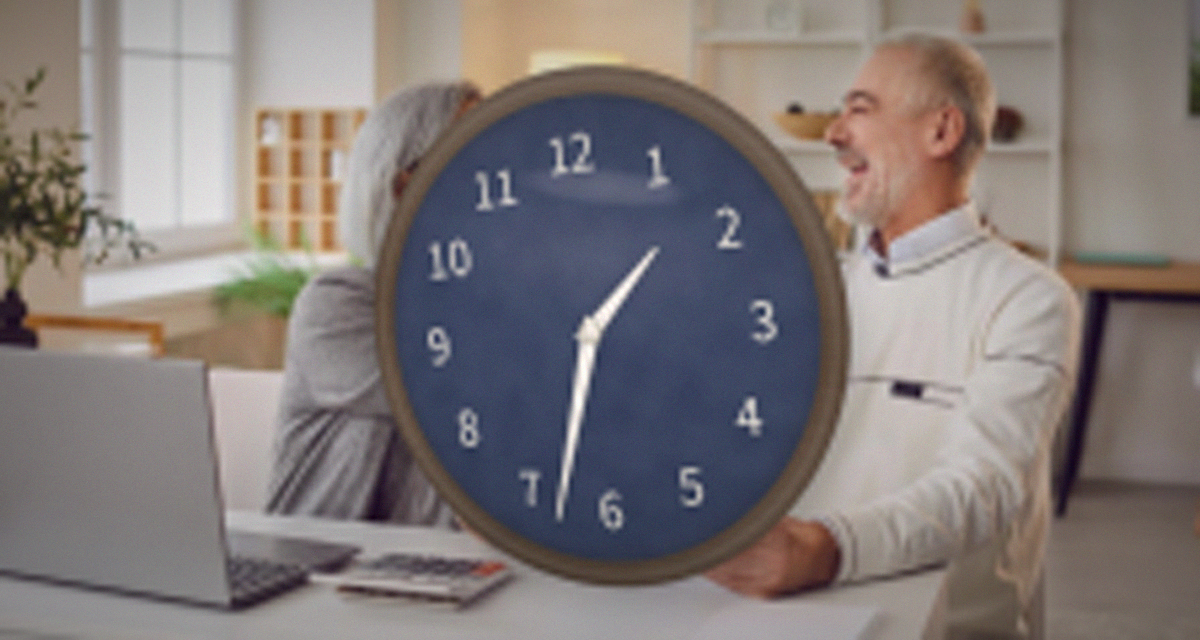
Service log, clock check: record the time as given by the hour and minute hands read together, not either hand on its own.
1:33
